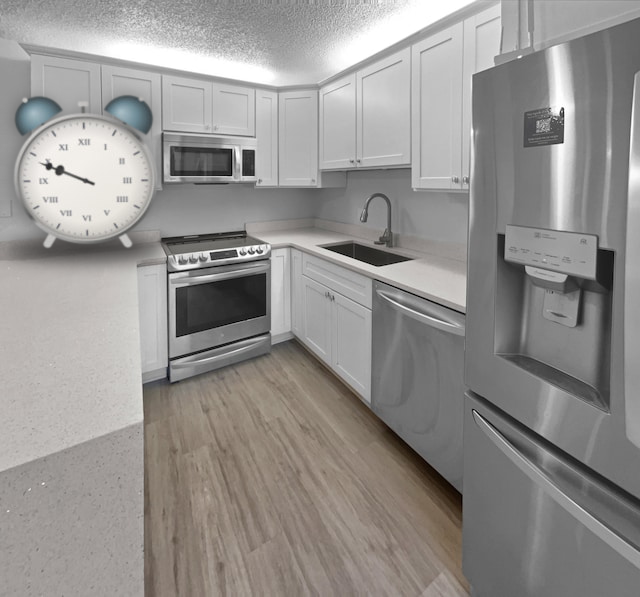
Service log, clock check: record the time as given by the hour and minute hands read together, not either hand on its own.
9:49
